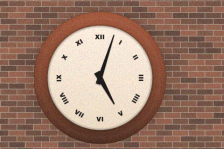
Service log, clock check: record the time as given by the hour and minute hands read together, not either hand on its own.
5:03
